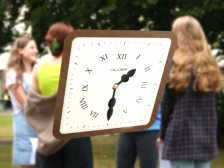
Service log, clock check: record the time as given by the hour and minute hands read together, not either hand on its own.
1:30
